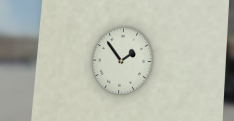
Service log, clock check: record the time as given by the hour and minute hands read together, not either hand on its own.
1:53
